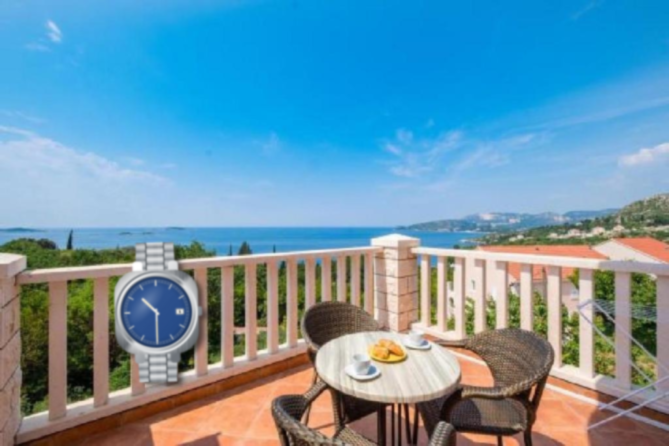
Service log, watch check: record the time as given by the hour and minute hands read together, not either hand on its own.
10:30
